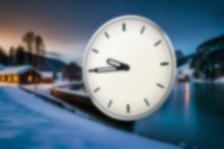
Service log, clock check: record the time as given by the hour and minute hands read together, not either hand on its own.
9:45
